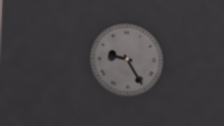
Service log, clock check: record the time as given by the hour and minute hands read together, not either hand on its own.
9:25
